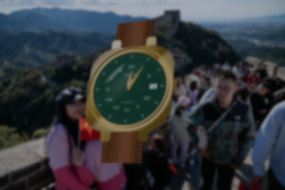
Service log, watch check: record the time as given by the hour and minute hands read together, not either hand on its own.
12:05
